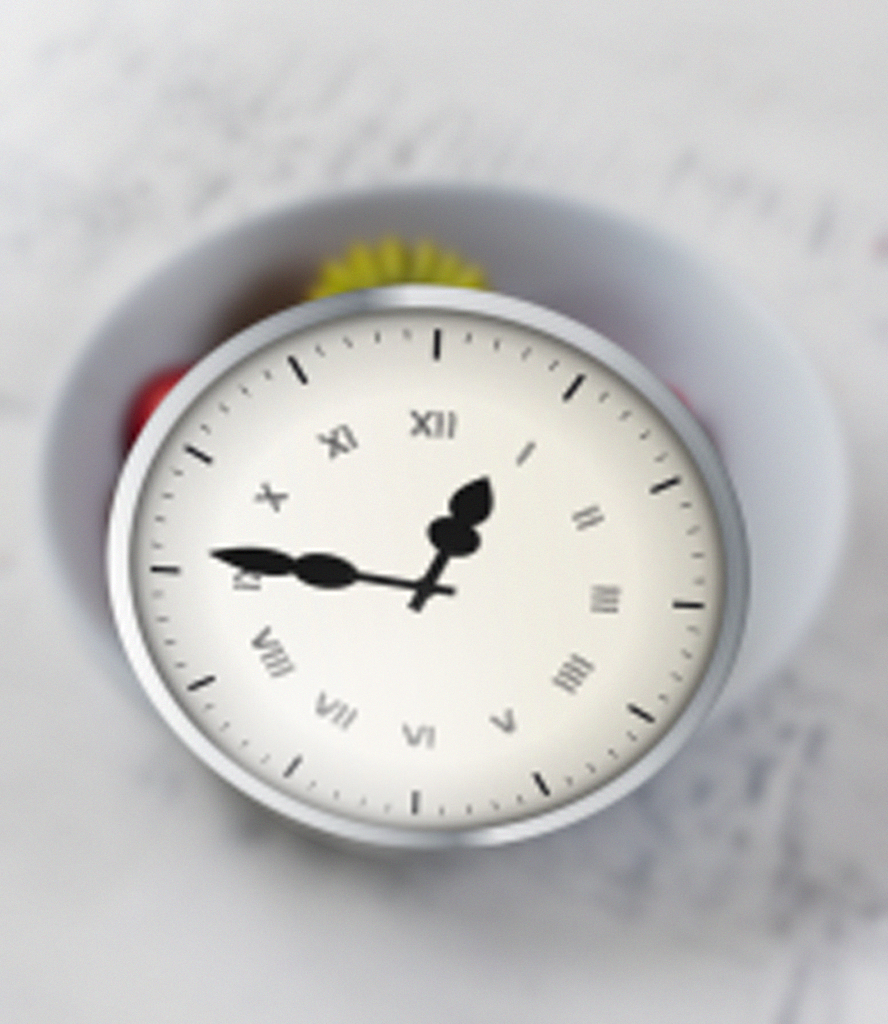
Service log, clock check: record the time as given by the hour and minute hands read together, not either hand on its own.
12:46
